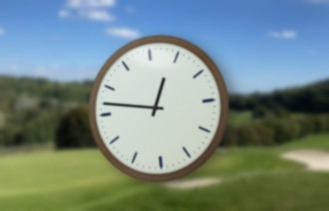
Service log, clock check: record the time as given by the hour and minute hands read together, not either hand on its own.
12:47
